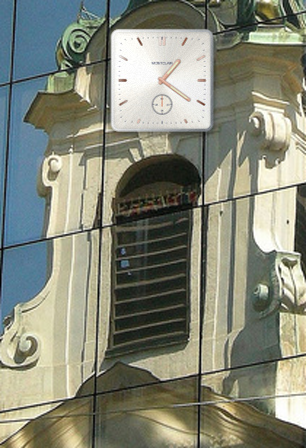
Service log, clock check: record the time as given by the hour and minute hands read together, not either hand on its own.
1:21
